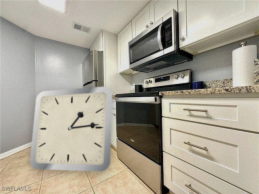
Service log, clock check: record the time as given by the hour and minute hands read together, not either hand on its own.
1:14
